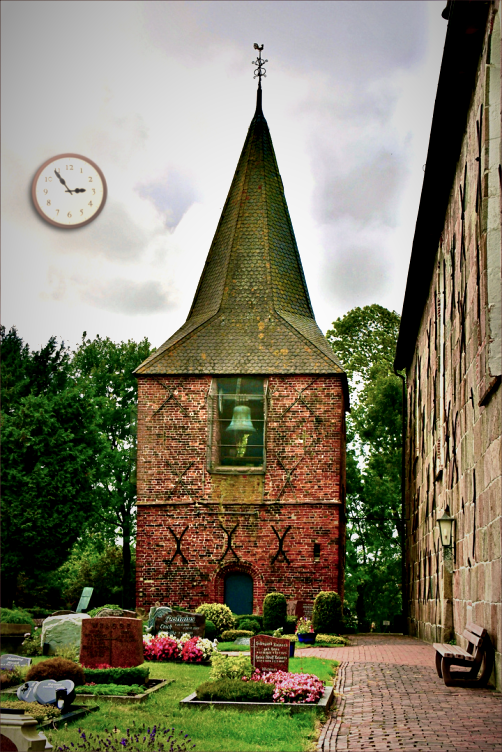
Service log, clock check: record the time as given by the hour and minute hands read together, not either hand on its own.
2:54
